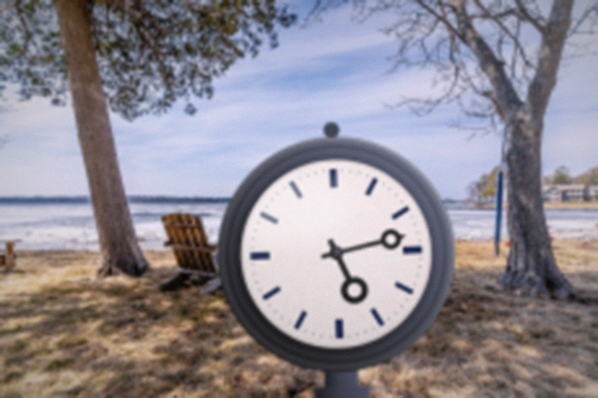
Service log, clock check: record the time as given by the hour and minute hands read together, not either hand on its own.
5:13
